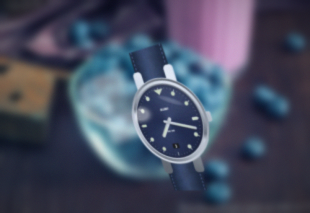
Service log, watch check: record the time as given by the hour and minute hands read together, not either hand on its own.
7:18
